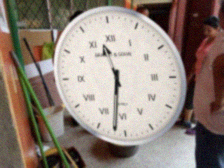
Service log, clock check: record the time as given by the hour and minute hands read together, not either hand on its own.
11:32
